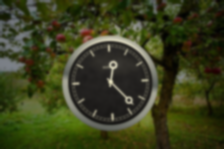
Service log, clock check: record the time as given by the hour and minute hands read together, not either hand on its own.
12:23
